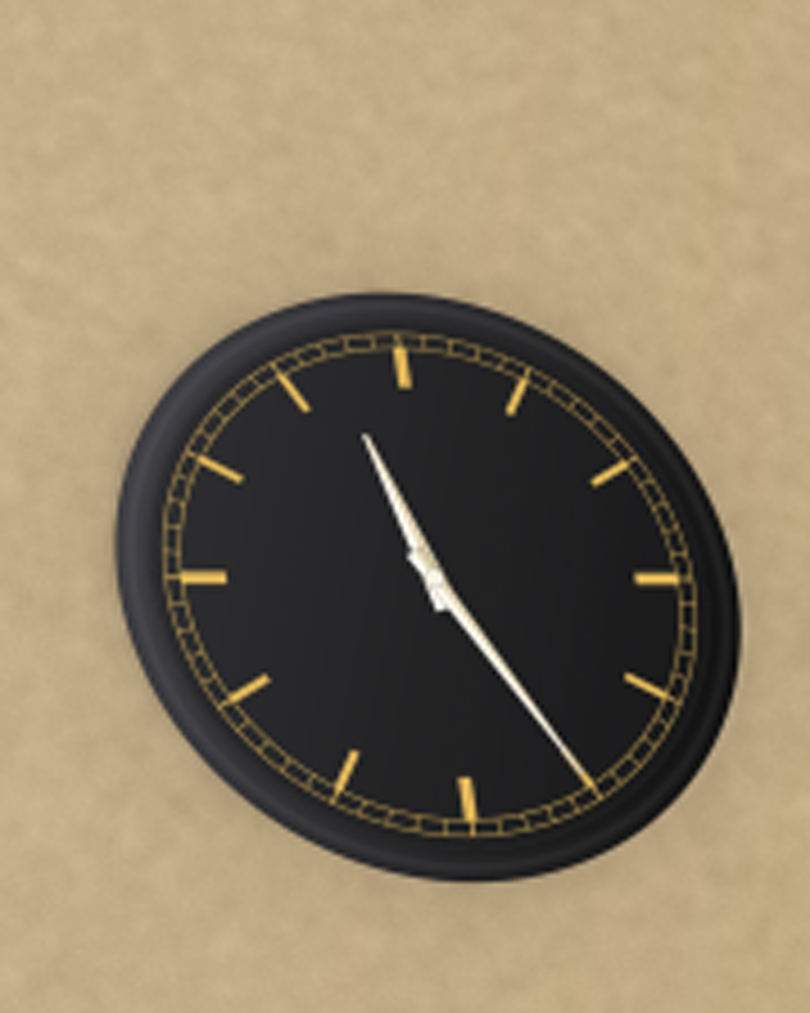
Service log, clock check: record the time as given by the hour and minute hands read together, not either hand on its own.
11:25
